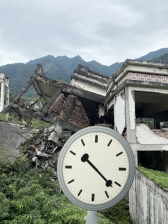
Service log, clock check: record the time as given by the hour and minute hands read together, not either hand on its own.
10:22
